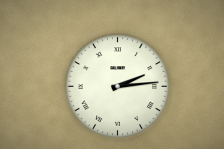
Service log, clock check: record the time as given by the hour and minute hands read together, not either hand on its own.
2:14
